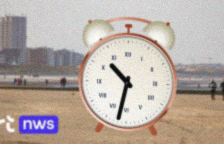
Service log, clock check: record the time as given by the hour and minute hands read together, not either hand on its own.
10:32
